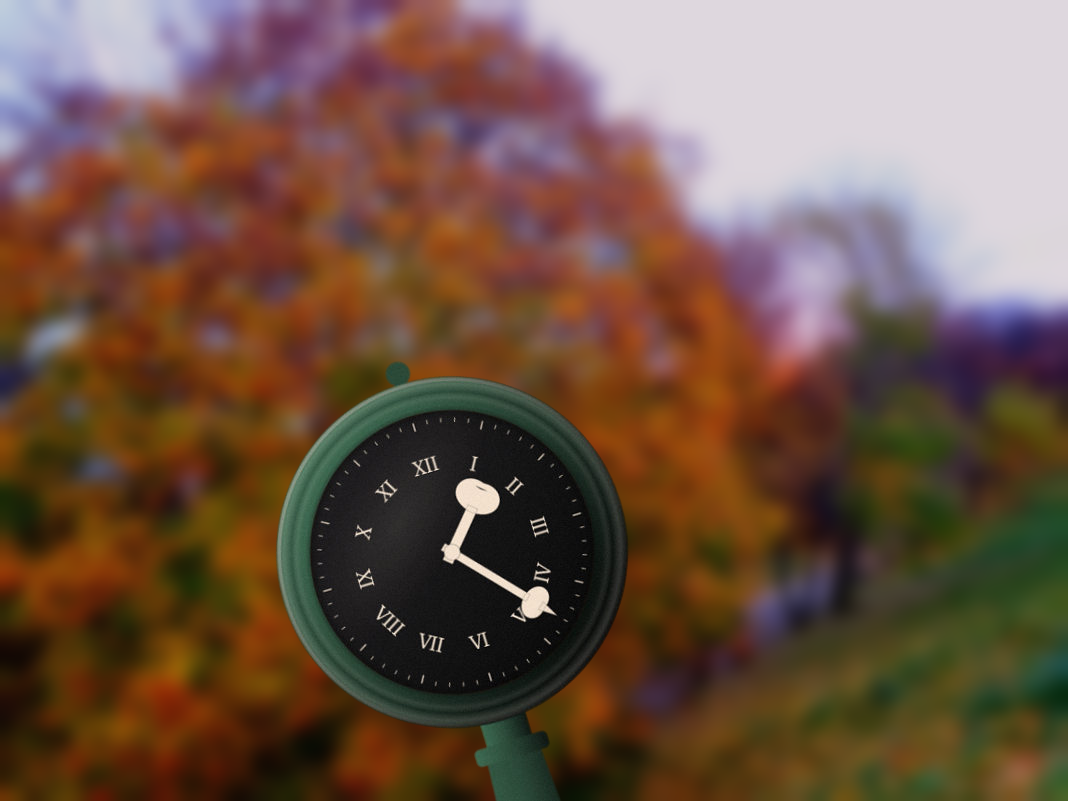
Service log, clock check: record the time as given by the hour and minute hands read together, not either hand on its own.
1:23
